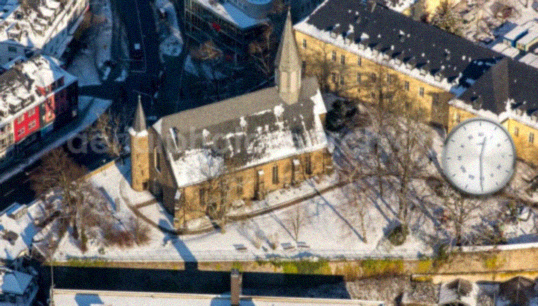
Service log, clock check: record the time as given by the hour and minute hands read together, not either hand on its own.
12:30
